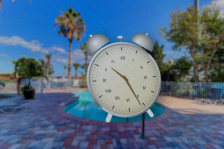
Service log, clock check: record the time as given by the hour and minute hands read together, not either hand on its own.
10:26
